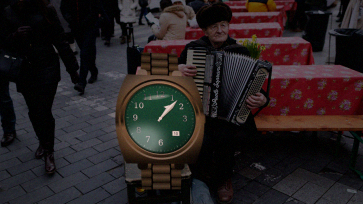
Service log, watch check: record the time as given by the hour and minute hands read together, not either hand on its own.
1:07
